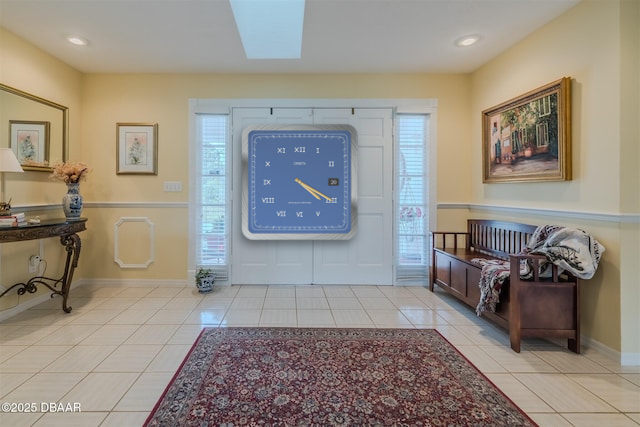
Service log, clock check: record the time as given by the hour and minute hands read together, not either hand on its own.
4:20
